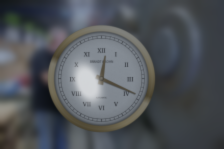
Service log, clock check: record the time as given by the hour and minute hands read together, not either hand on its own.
12:19
